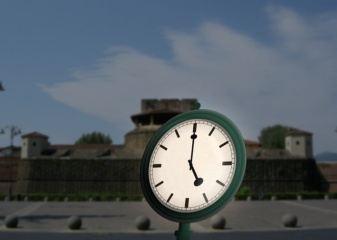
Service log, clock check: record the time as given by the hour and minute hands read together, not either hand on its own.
5:00
